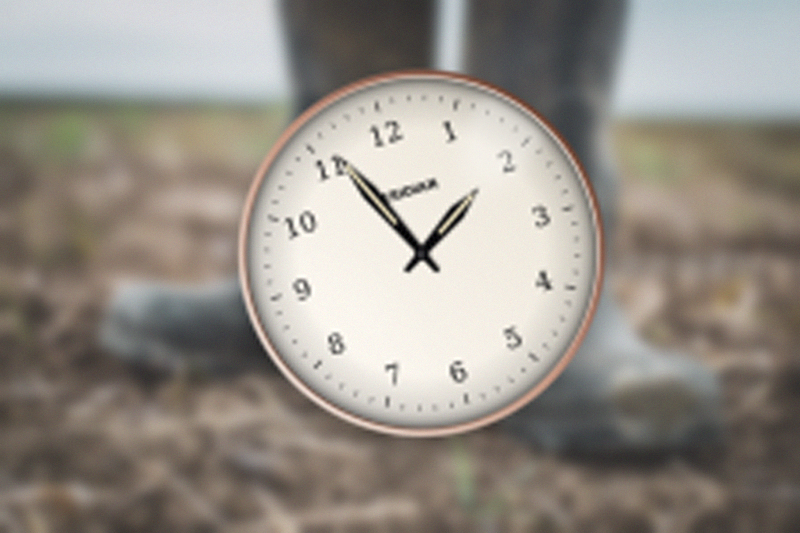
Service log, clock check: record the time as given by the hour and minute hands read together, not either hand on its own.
1:56
